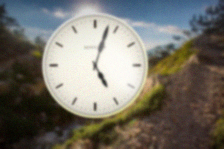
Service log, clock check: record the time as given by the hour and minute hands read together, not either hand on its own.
5:03
